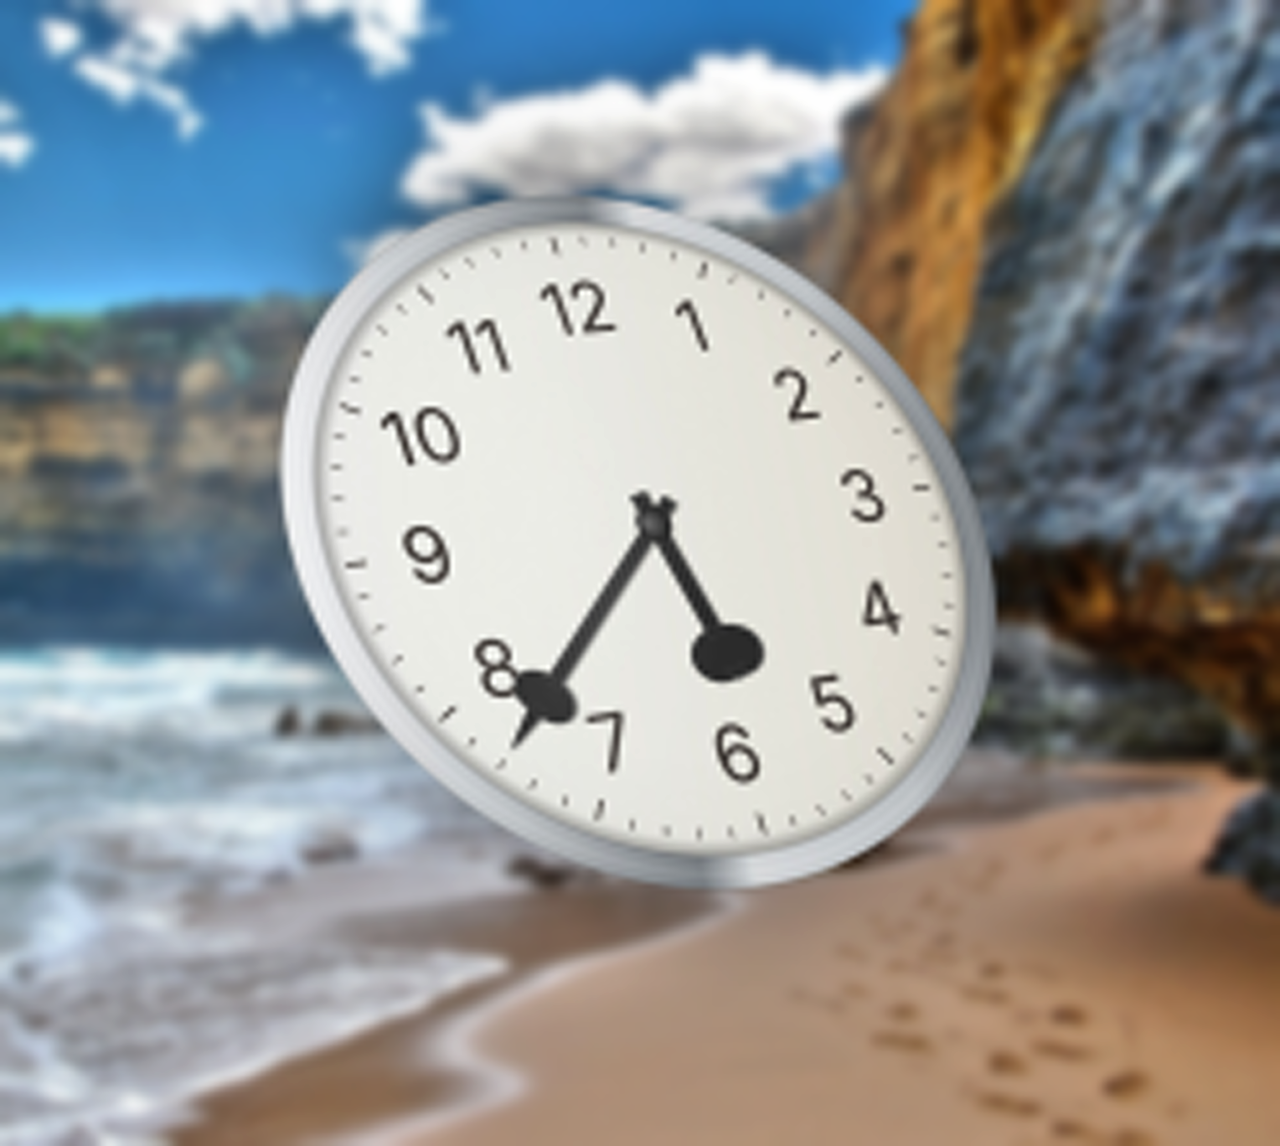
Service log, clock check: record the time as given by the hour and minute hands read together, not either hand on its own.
5:38
